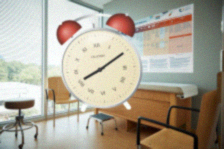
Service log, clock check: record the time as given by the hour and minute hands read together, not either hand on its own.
8:10
